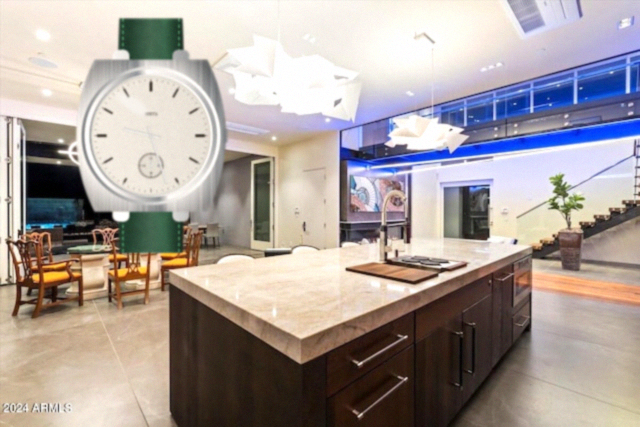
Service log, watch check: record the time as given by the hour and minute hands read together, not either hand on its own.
9:27
